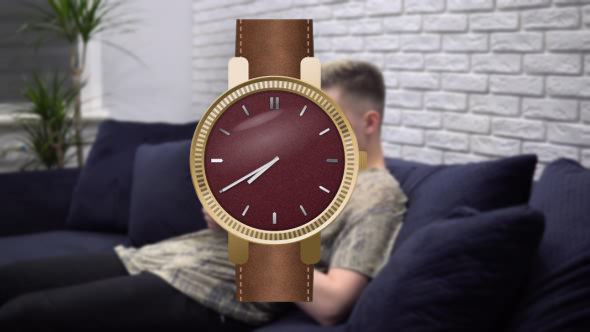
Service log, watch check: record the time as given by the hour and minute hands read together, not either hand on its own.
7:40
